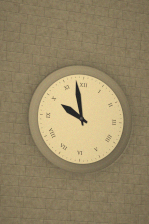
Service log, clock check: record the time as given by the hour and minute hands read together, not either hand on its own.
9:58
